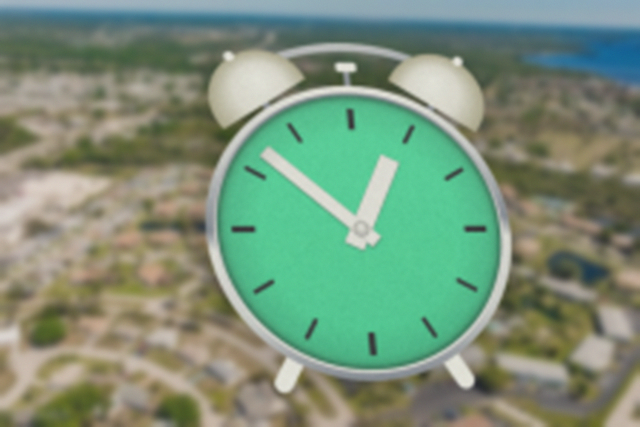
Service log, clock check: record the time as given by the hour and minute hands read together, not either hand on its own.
12:52
